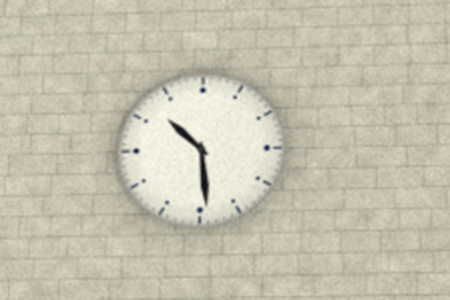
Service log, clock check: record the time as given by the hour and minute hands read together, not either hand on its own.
10:29
